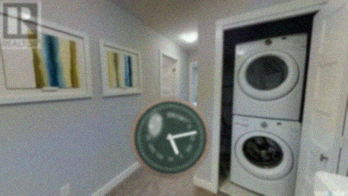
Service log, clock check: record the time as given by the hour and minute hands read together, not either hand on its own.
5:13
